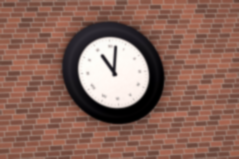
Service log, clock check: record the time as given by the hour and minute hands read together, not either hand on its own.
11:02
